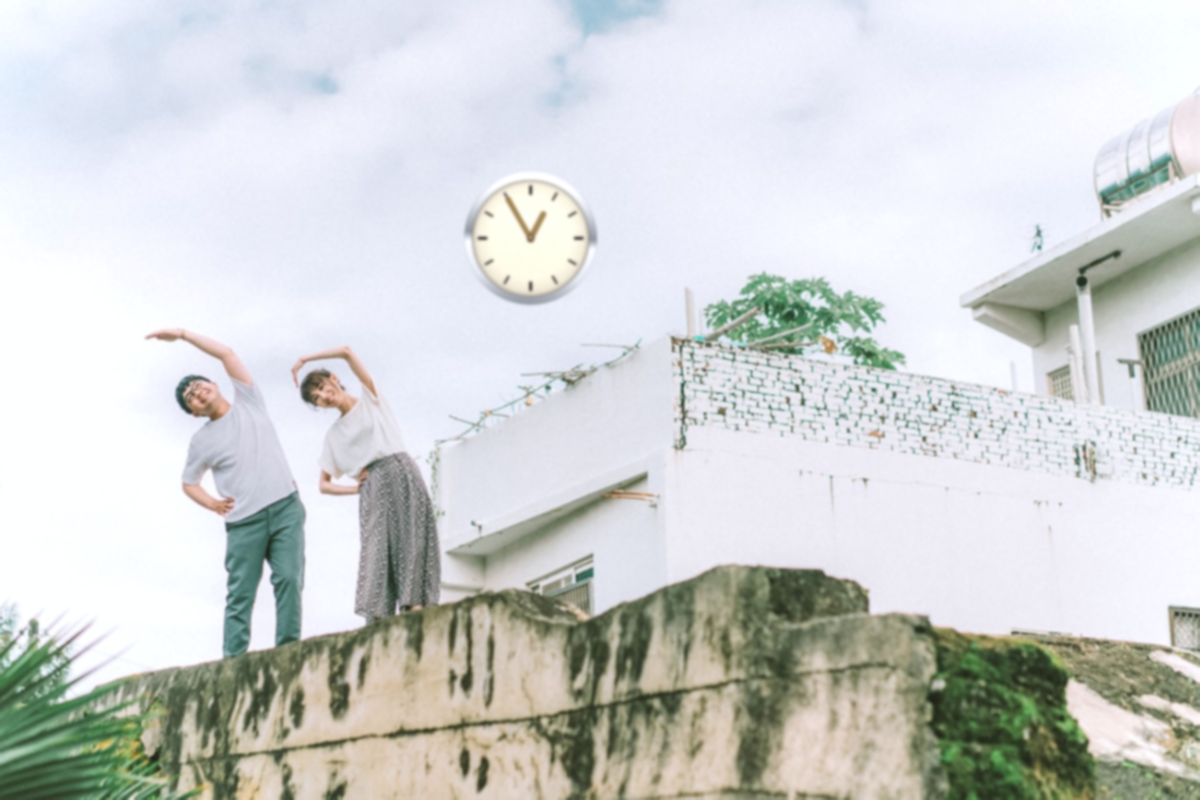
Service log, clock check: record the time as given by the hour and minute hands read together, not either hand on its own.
12:55
